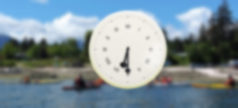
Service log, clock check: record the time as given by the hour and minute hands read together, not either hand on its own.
6:30
